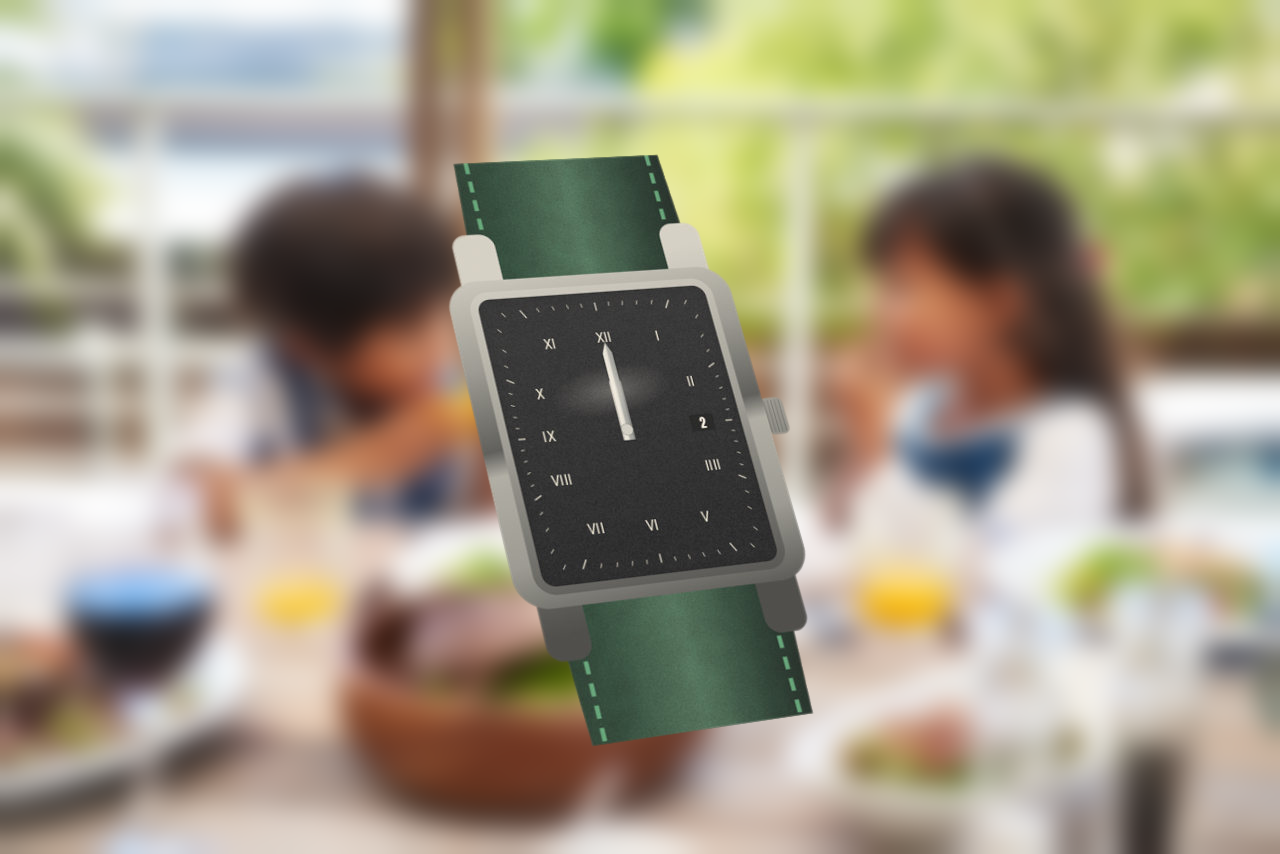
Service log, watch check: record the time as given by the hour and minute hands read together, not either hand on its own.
12:00
